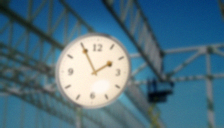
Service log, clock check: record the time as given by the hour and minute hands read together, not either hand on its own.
1:55
